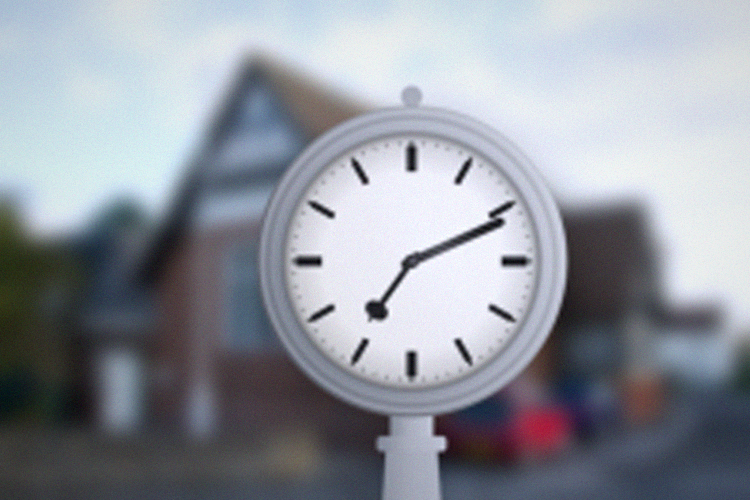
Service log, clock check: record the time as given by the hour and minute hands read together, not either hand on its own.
7:11
